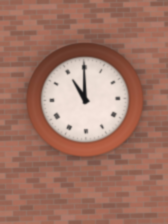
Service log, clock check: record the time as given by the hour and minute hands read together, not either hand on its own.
11:00
